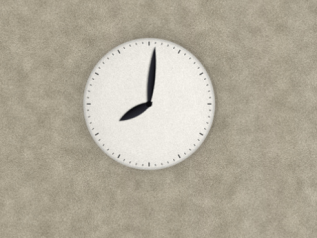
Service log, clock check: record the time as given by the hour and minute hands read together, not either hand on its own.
8:01
